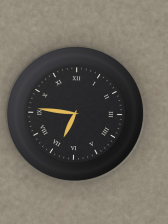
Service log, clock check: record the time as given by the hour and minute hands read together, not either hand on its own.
6:46
